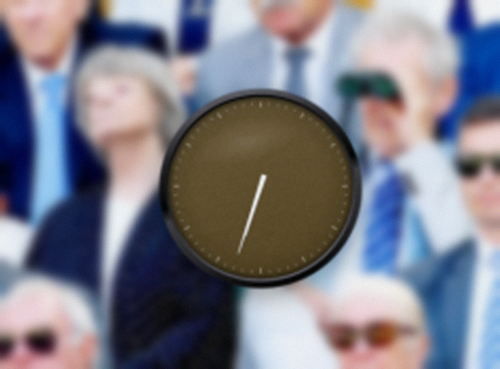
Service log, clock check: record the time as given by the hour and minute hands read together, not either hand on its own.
6:33
